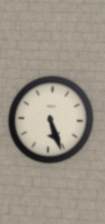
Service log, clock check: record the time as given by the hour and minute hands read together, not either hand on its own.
5:26
